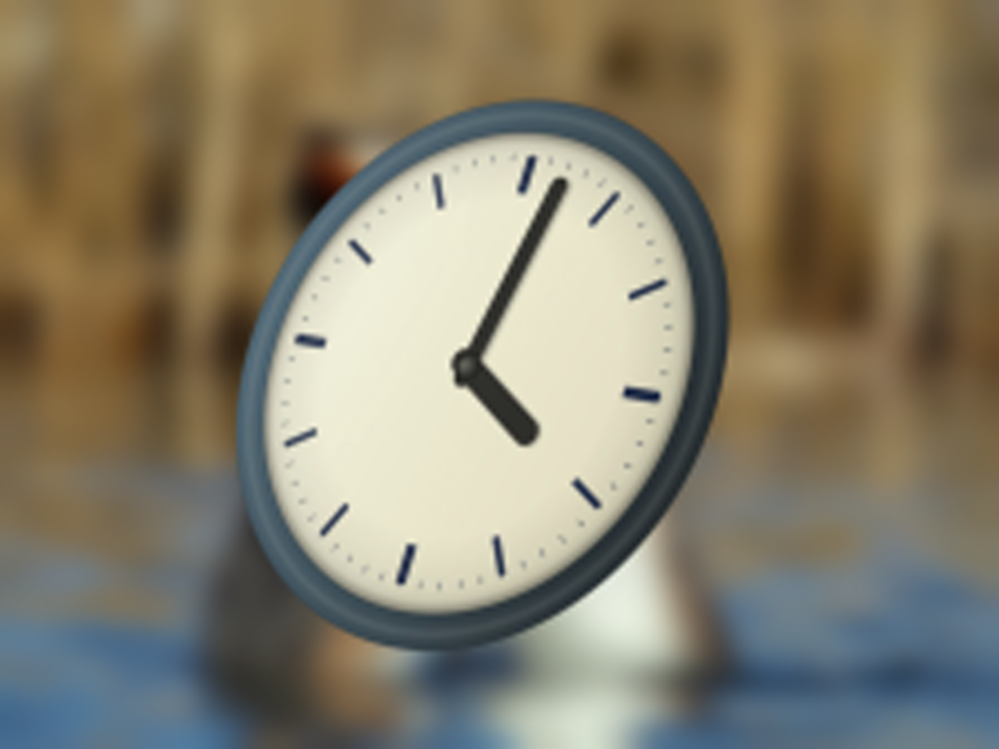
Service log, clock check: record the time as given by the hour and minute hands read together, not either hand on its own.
4:02
